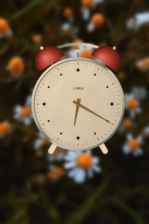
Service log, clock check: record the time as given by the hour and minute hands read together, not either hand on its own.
6:20
